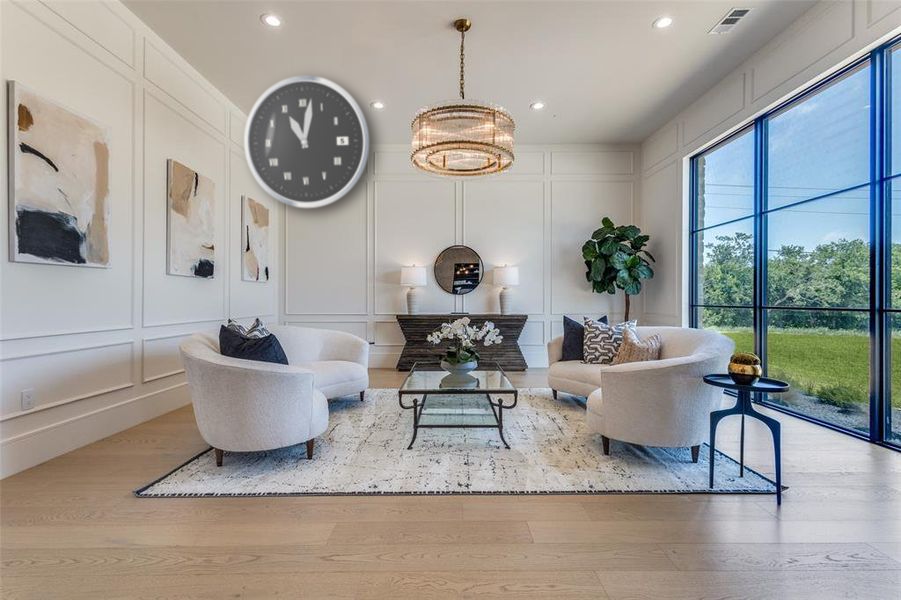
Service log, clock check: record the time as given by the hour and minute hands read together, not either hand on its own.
11:02
